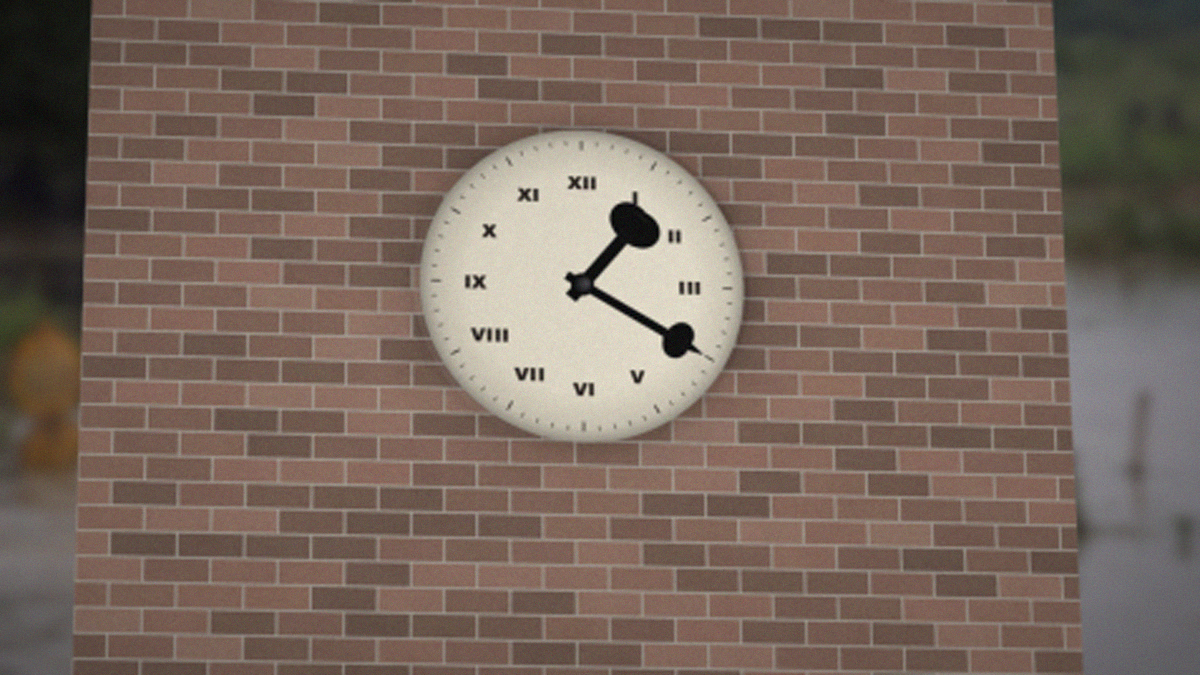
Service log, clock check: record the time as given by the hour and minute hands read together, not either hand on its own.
1:20
